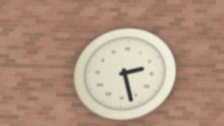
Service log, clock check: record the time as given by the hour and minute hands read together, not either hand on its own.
2:27
